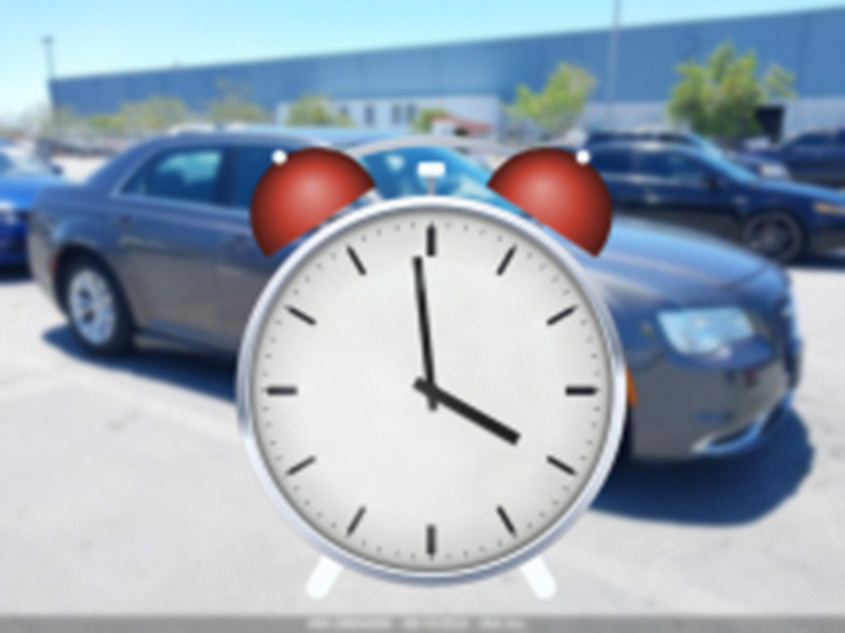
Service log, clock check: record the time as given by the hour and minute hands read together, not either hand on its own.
3:59
